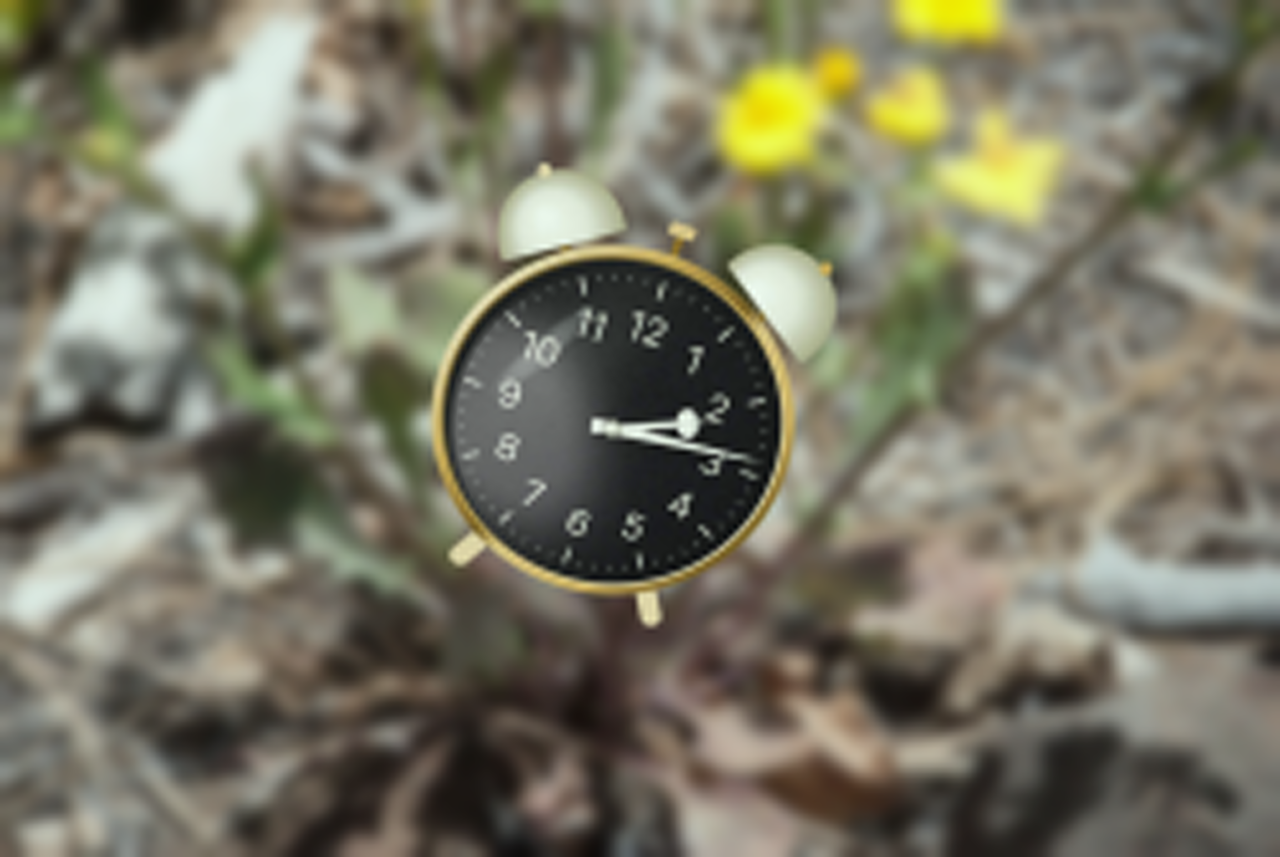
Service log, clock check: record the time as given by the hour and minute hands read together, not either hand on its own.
2:14
